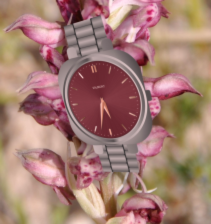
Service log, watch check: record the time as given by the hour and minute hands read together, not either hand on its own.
5:33
